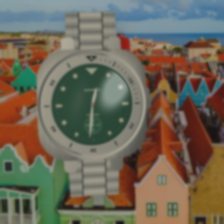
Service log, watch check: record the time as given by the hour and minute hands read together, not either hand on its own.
12:31
